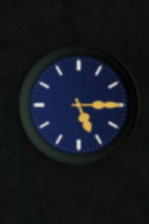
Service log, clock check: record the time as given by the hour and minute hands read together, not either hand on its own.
5:15
